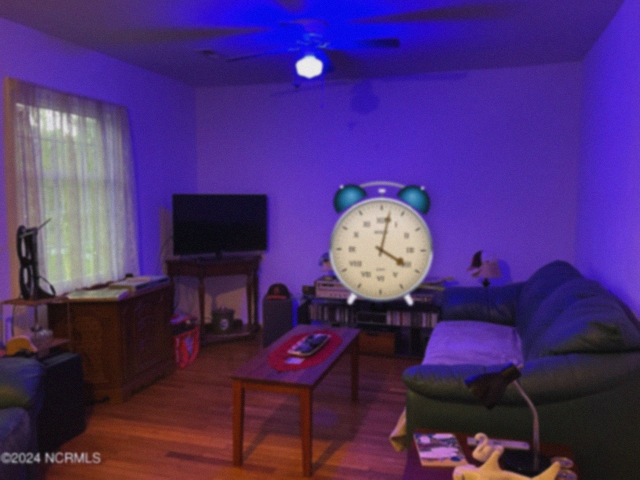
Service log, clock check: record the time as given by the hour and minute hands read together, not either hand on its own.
4:02
